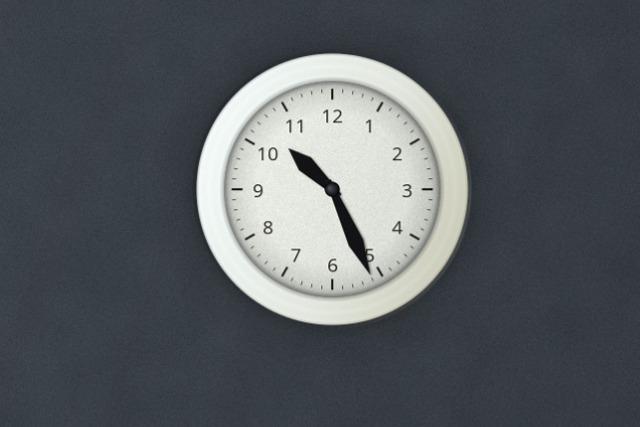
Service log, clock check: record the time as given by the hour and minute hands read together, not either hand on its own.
10:26
